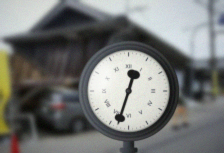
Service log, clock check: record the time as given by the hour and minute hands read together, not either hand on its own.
12:33
